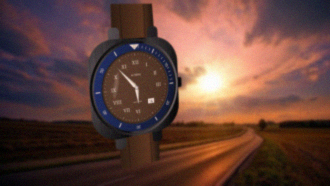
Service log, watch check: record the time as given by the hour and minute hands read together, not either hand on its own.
5:53
